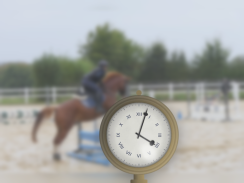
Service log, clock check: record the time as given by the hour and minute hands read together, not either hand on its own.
4:03
